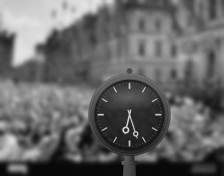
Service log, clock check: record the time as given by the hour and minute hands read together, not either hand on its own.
6:27
